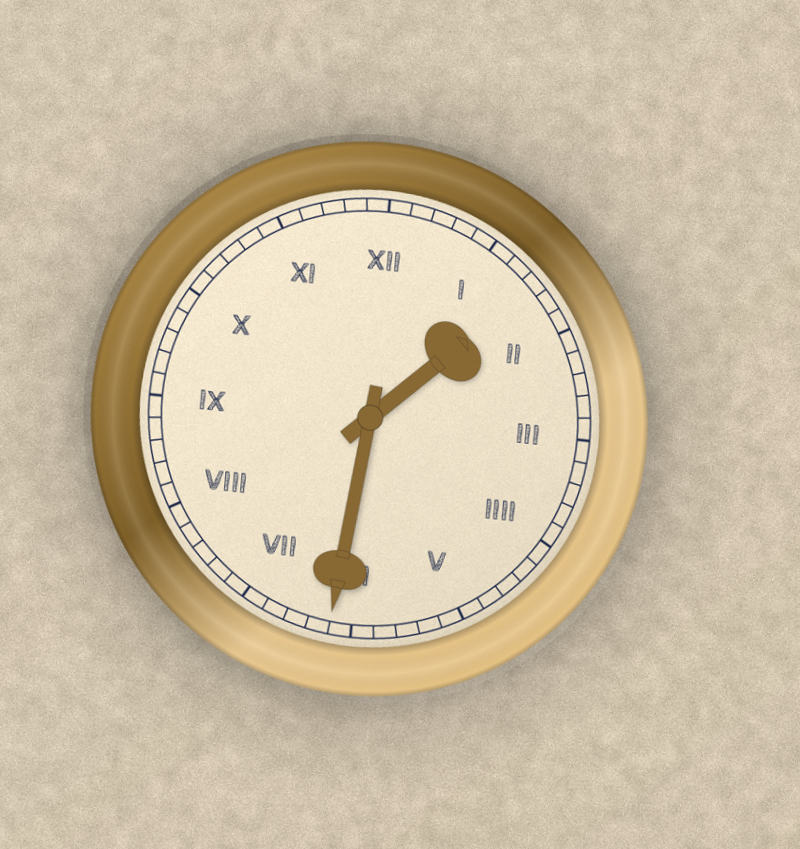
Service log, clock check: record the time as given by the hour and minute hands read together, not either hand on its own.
1:31
